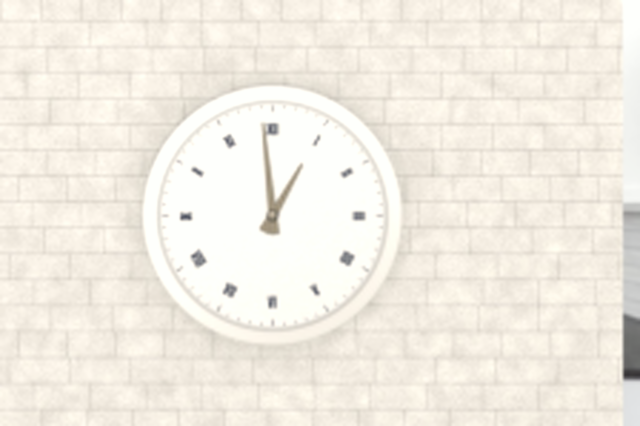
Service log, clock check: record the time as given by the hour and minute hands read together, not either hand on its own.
12:59
